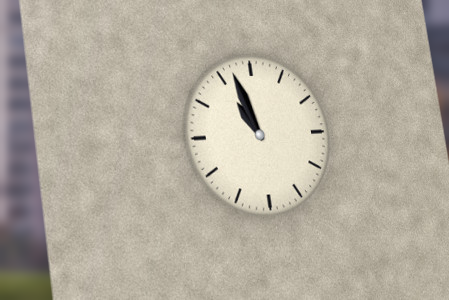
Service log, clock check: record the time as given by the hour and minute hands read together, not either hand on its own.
10:57
